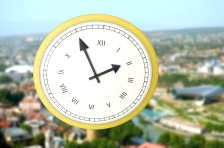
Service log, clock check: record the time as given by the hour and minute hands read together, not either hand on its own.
1:55
